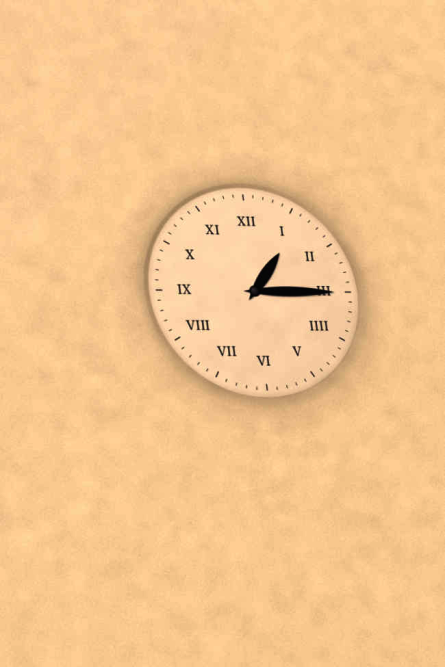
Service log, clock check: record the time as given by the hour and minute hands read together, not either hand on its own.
1:15
